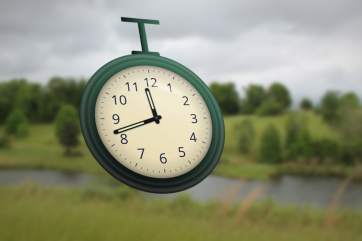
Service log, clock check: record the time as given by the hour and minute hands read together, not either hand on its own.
11:42
